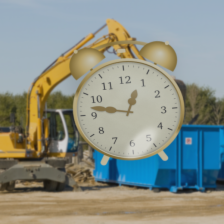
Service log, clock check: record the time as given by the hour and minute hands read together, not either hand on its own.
12:47
